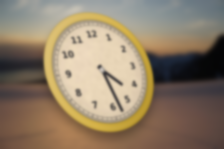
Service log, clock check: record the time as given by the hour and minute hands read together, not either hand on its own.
4:28
